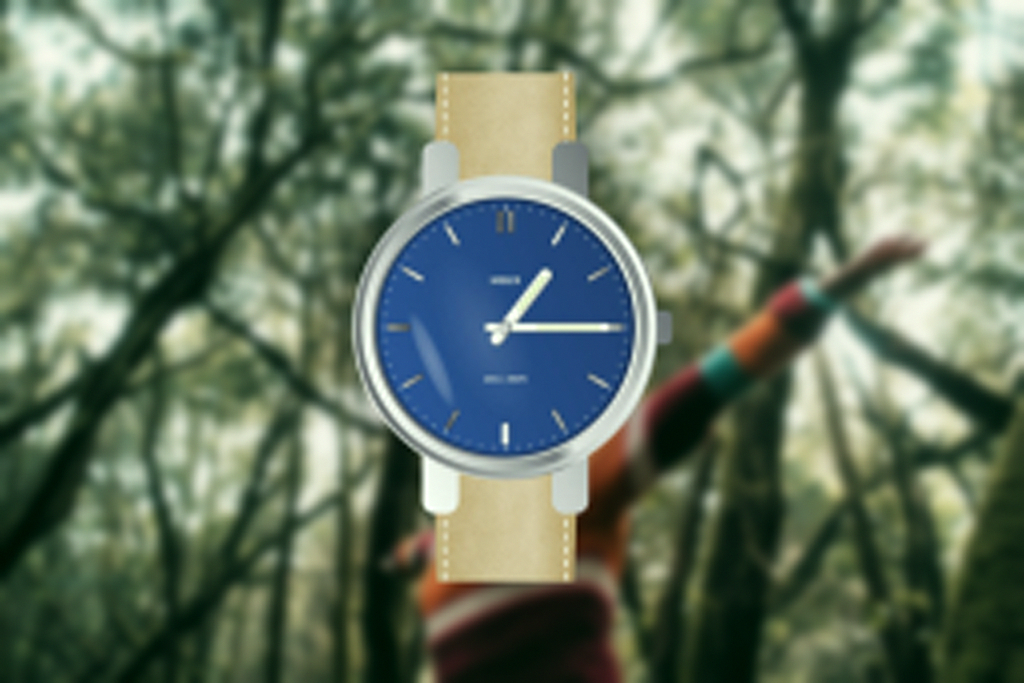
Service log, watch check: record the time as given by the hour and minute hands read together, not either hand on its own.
1:15
